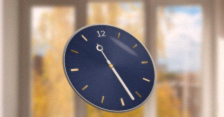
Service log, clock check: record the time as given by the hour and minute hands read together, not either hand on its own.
11:27
